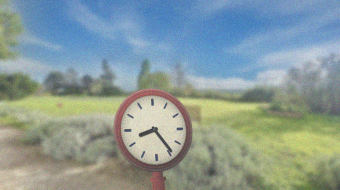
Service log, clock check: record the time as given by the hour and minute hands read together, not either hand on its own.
8:24
